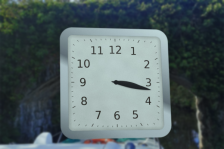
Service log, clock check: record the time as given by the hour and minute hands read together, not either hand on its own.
3:17
